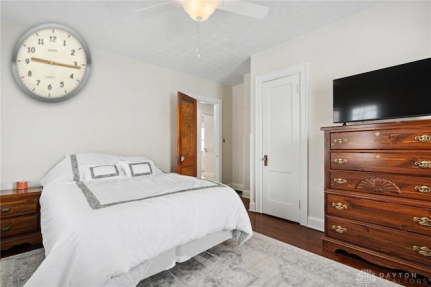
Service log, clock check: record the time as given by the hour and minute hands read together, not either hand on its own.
9:16
